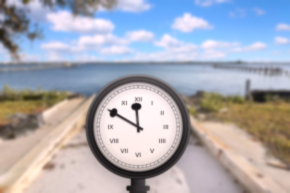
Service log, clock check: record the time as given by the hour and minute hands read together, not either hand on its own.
11:50
